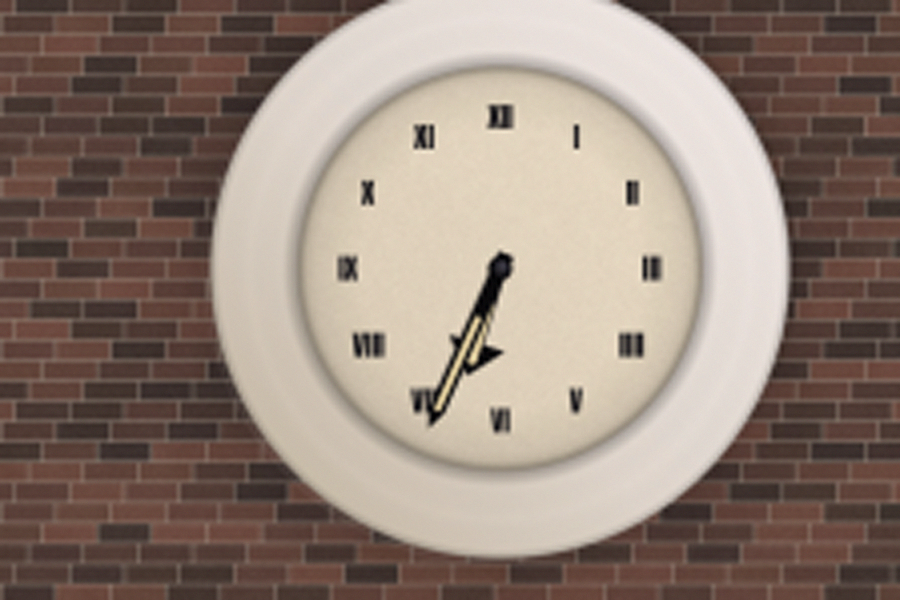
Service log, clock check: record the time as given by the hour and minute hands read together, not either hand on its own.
6:34
